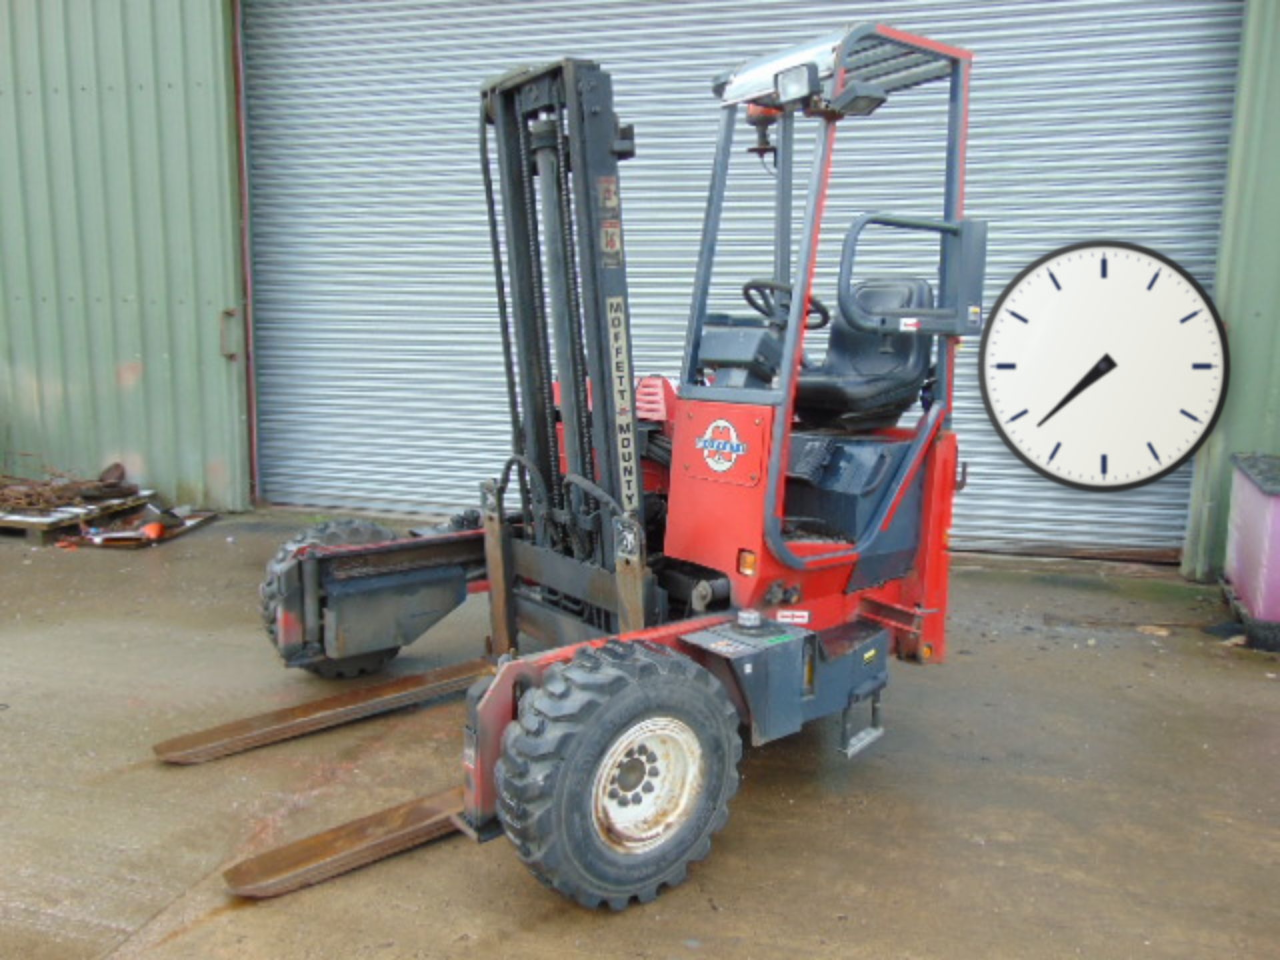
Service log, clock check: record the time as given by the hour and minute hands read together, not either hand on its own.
7:38
